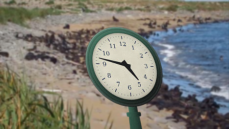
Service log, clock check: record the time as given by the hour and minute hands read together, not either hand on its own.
4:47
